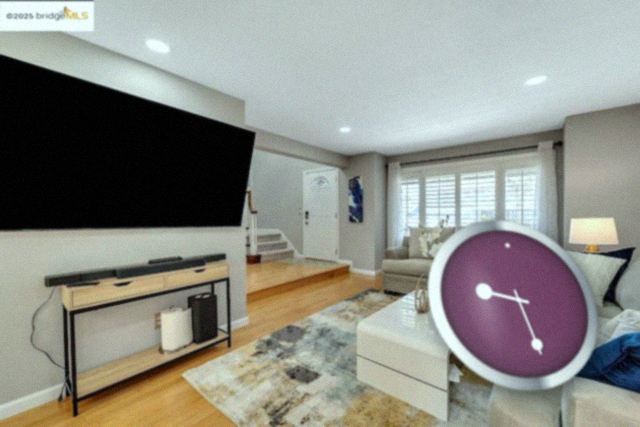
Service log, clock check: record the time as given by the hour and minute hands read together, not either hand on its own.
9:28
